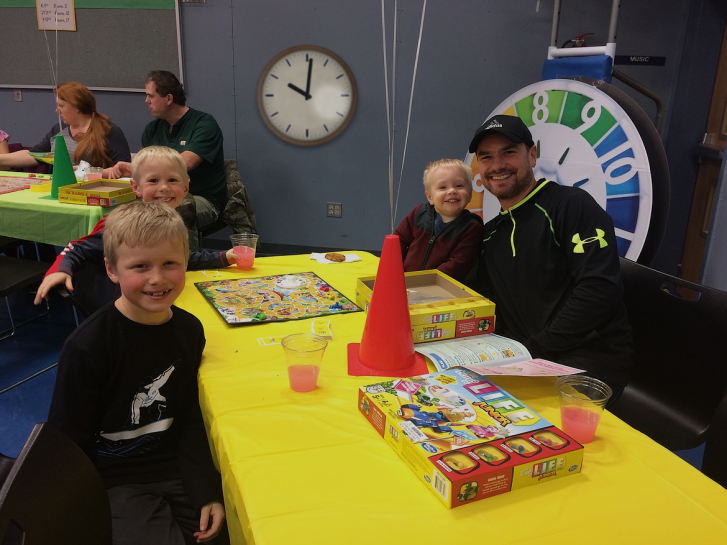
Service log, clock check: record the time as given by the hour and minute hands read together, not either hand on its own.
10:01
